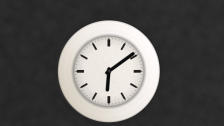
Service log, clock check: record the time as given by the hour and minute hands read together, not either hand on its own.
6:09
